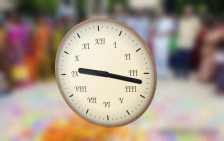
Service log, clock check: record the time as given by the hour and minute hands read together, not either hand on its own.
9:17
